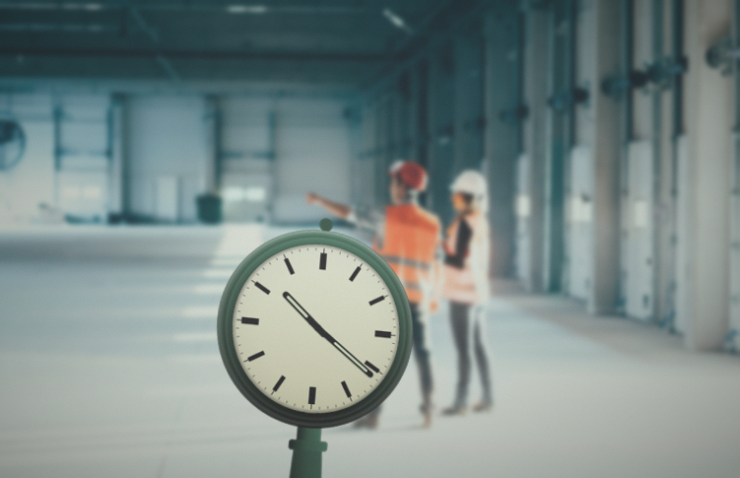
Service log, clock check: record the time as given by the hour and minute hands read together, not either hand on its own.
10:21
